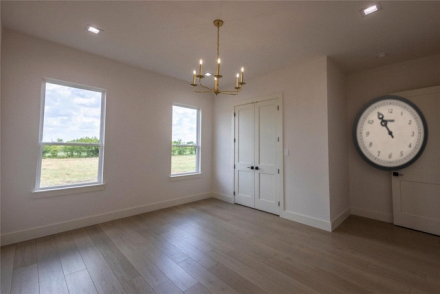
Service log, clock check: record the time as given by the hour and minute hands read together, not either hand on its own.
10:55
